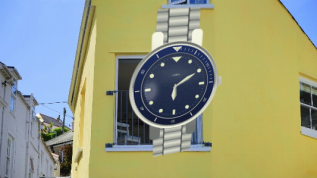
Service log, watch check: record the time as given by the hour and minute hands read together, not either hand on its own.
6:10
